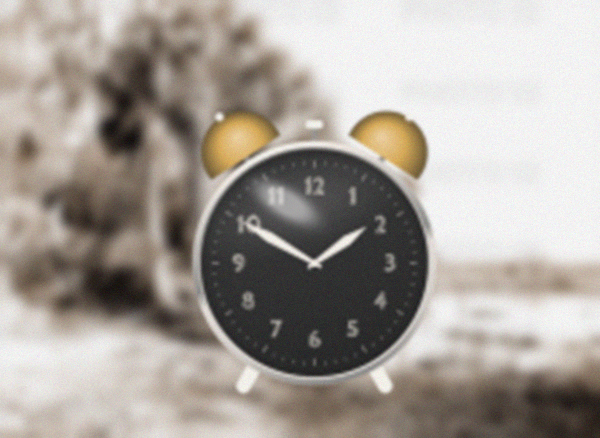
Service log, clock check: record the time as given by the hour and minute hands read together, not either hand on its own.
1:50
